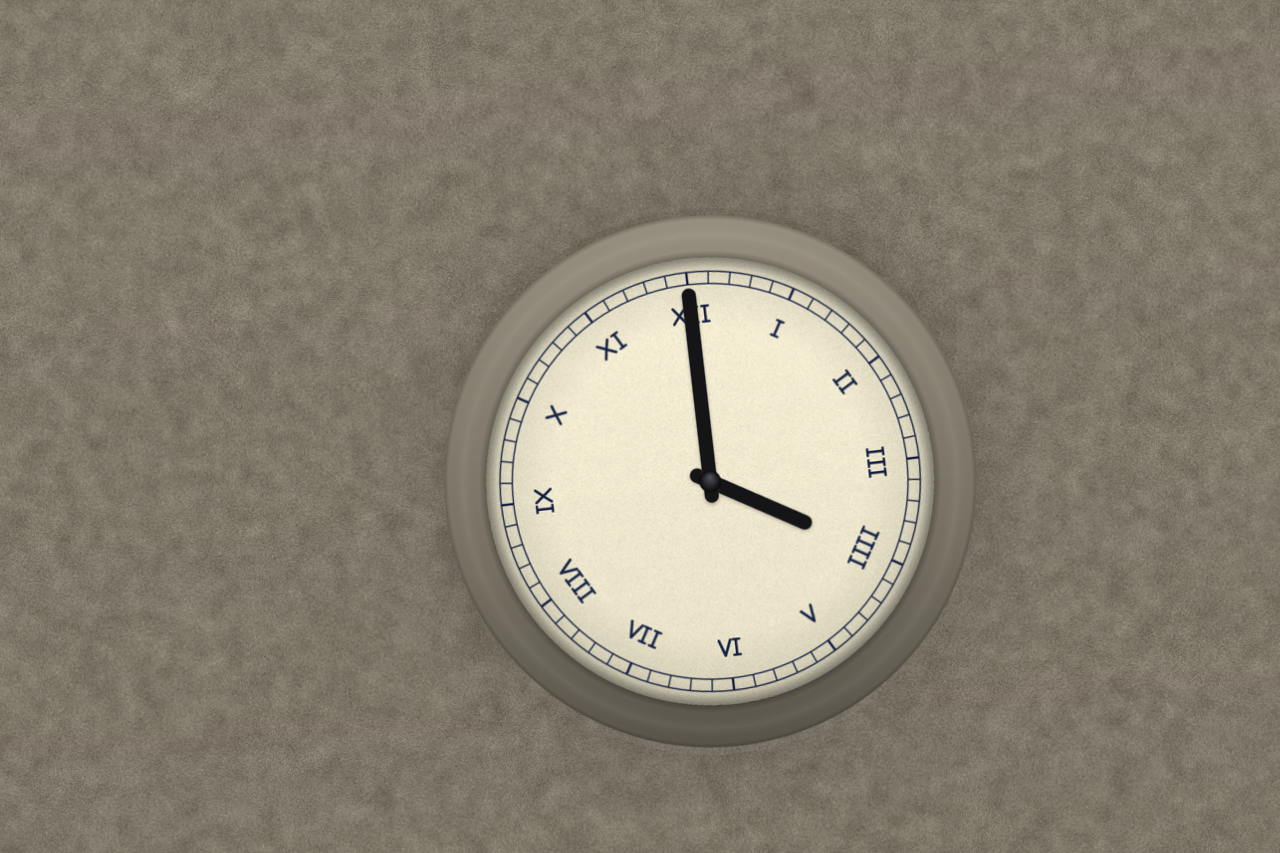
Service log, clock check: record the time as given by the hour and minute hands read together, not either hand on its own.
4:00
